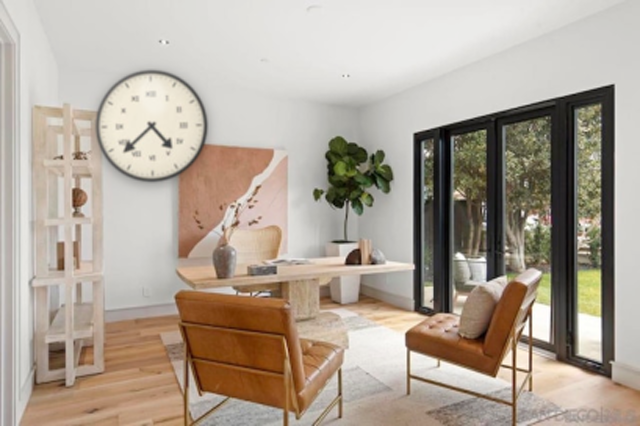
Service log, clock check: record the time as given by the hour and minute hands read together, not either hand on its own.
4:38
